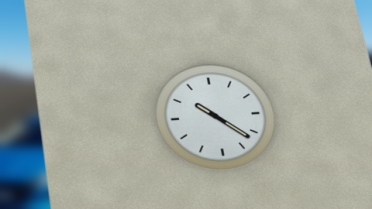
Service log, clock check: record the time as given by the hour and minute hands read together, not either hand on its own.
10:22
